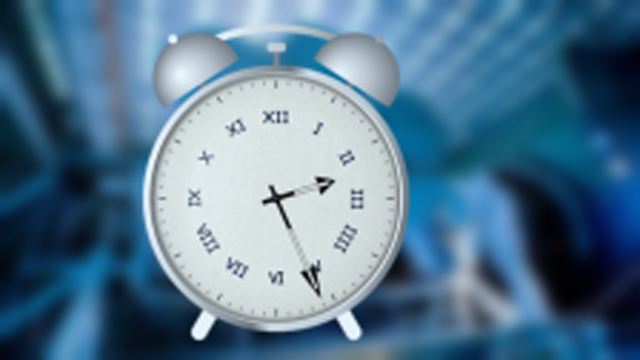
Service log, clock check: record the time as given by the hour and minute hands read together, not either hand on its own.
2:26
